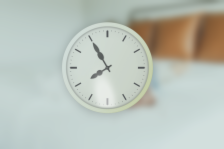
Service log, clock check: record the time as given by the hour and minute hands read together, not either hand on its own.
7:55
